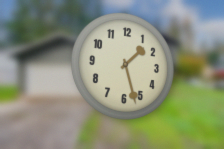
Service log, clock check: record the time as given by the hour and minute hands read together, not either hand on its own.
1:27
